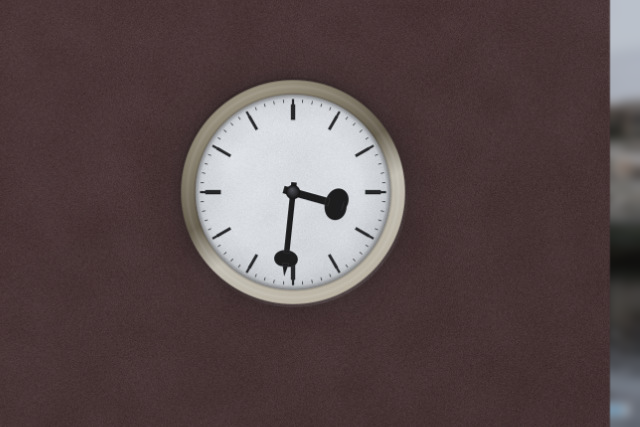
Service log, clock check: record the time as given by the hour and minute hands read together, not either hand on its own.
3:31
